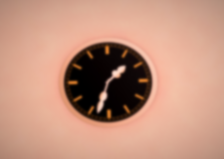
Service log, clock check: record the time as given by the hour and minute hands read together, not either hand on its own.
1:33
